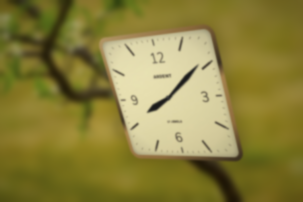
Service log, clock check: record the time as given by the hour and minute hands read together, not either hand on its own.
8:09
